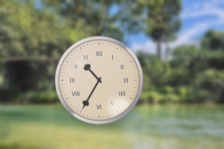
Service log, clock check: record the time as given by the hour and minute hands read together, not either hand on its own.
10:35
